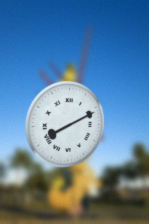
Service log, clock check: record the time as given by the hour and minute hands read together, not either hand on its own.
8:11
